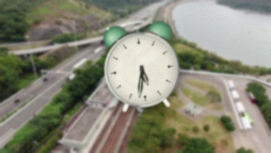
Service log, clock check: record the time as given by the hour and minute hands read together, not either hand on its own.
5:32
